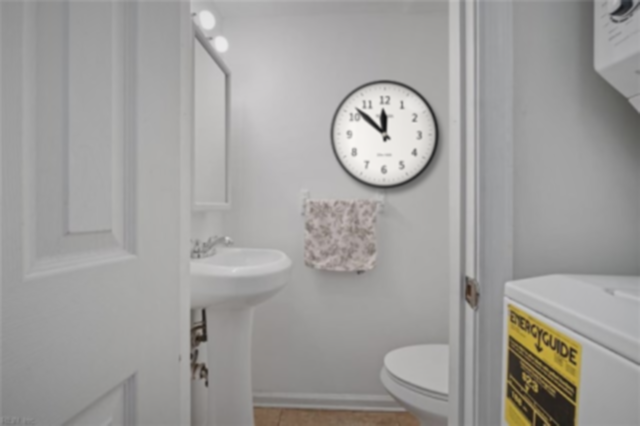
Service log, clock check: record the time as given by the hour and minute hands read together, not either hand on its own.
11:52
